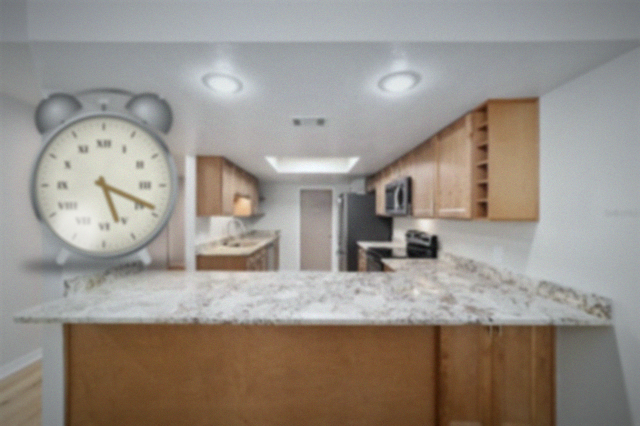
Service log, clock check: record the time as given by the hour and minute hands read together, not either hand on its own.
5:19
